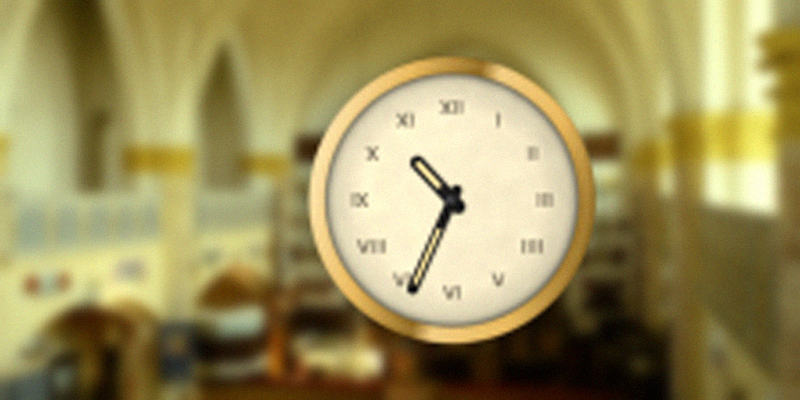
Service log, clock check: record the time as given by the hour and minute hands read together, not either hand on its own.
10:34
